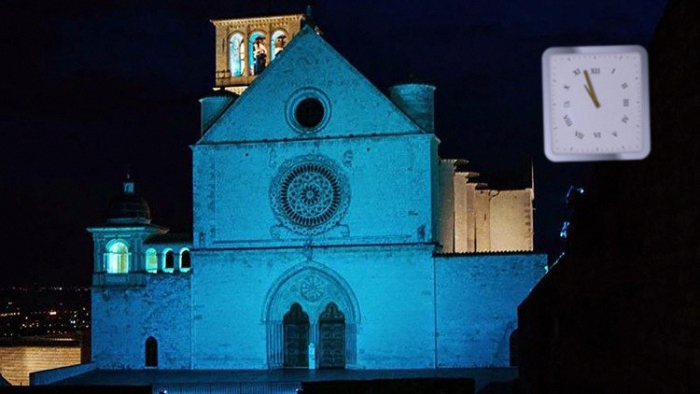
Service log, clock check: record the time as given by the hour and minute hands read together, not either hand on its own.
10:57
